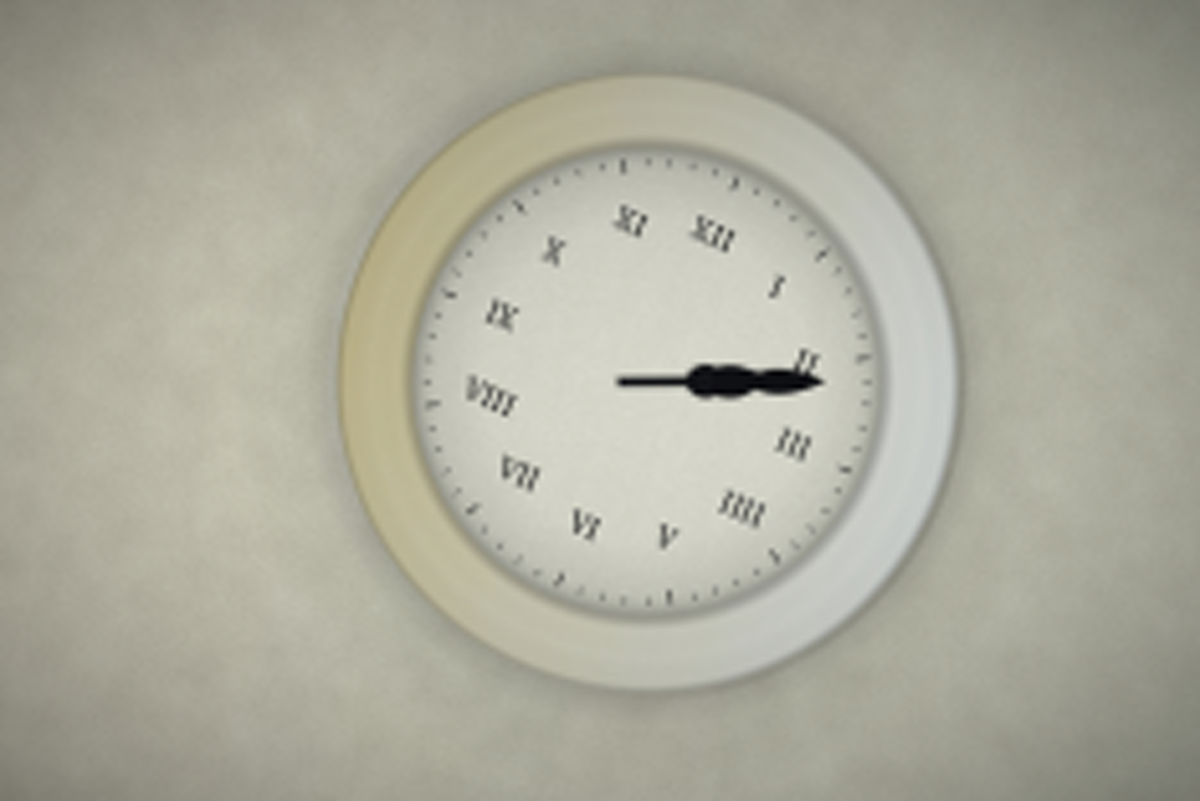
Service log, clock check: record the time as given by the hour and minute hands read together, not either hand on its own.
2:11
